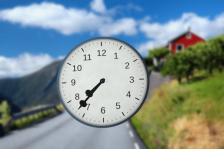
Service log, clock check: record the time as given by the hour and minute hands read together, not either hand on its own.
7:37
